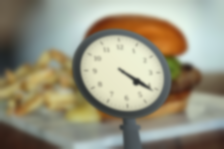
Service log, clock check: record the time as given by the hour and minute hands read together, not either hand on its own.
4:21
